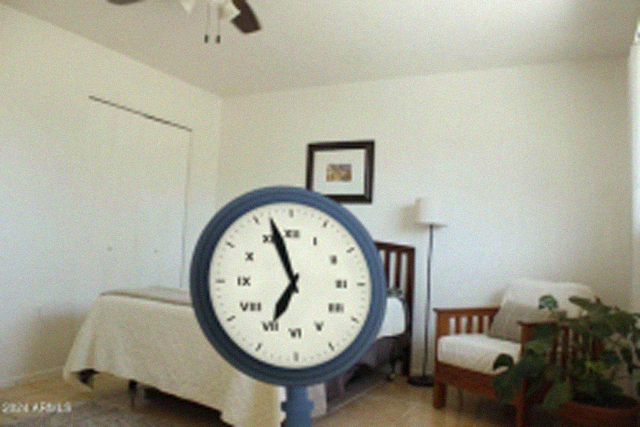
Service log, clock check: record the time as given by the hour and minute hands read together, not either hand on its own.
6:57
